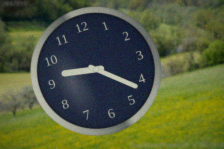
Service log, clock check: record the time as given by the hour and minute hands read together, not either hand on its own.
9:22
